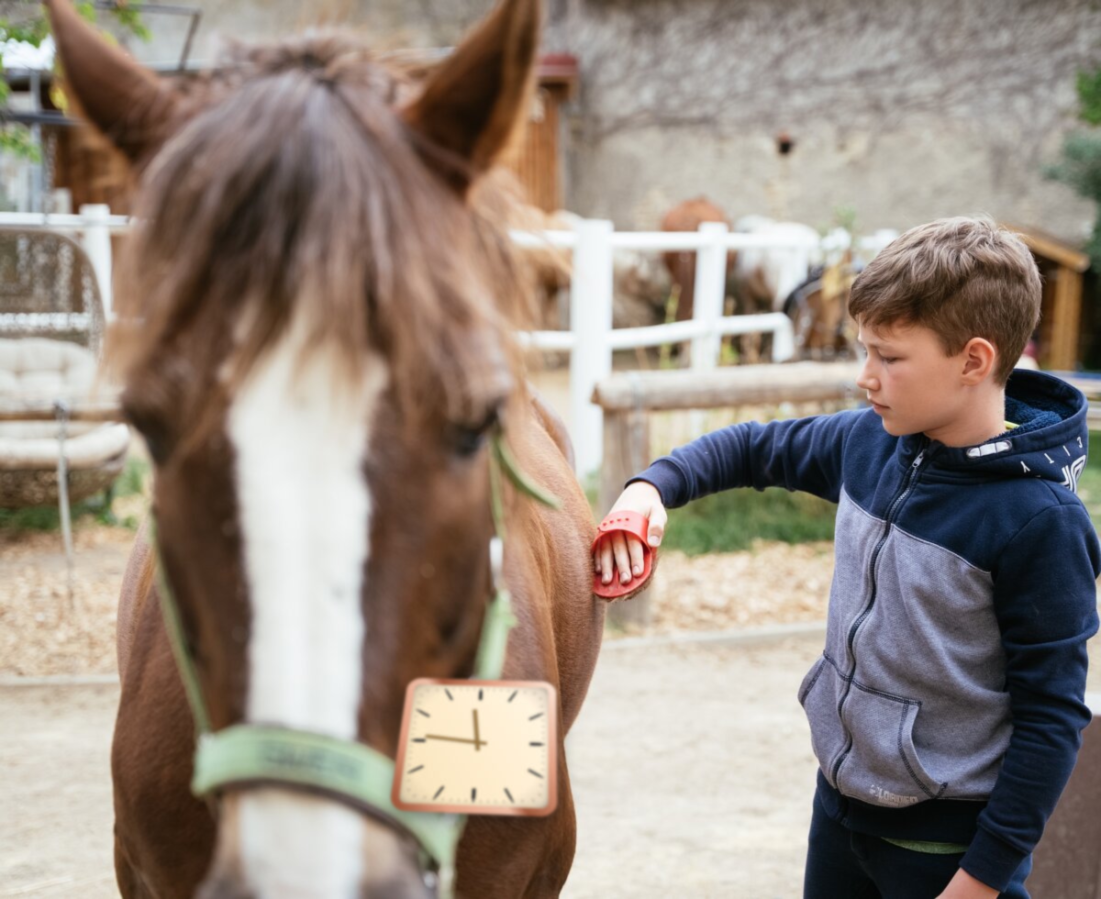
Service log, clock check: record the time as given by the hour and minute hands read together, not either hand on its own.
11:46
